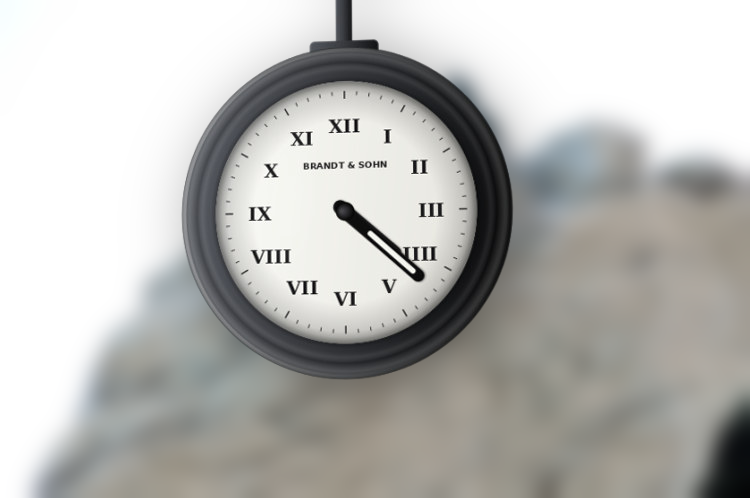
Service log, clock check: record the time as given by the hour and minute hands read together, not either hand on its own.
4:22
